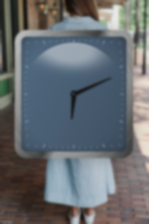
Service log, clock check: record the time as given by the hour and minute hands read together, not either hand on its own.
6:11
